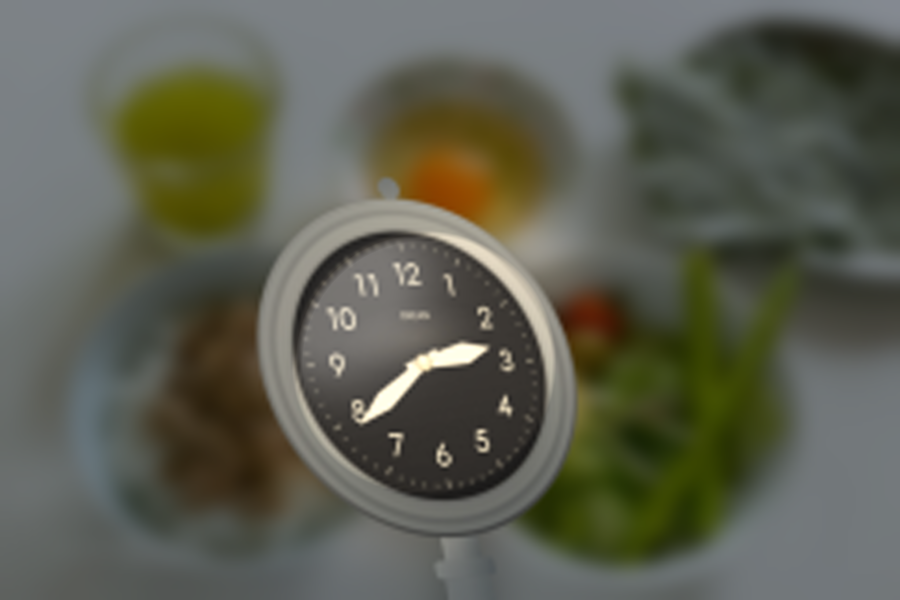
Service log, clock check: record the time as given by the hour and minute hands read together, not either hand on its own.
2:39
